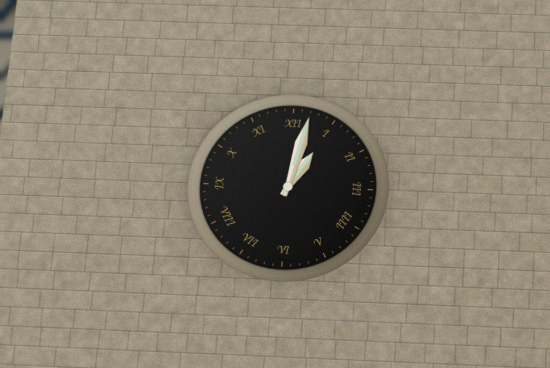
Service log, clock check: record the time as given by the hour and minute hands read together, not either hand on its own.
1:02
